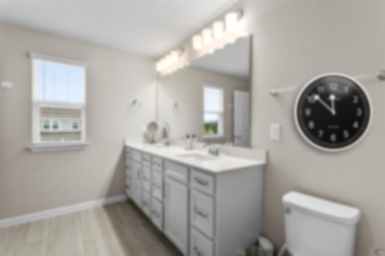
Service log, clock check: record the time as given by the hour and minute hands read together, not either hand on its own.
11:52
